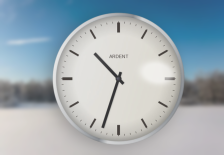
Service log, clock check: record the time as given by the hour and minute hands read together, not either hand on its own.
10:33
